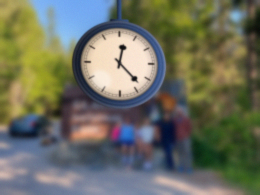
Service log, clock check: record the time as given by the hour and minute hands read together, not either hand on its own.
12:23
